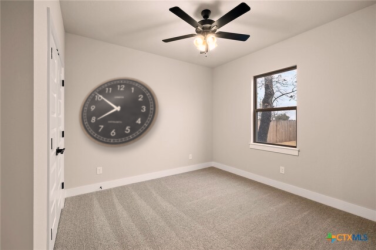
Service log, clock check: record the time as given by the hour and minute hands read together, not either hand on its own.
7:51
